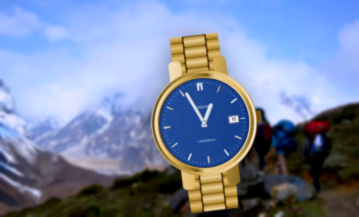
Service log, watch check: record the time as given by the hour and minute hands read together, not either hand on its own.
12:56
